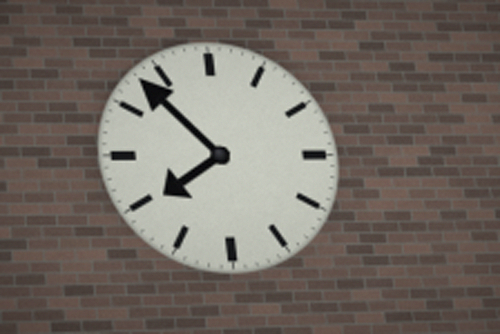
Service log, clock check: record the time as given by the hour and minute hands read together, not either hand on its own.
7:53
